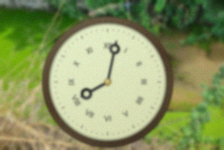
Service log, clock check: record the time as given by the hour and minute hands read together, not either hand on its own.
8:02
